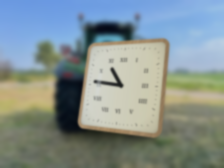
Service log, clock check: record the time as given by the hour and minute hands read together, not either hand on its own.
10:46
